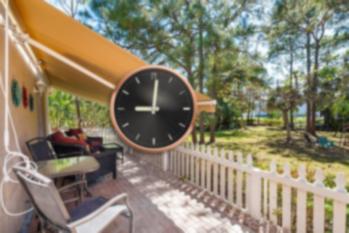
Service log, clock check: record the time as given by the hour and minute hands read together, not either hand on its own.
9:01
